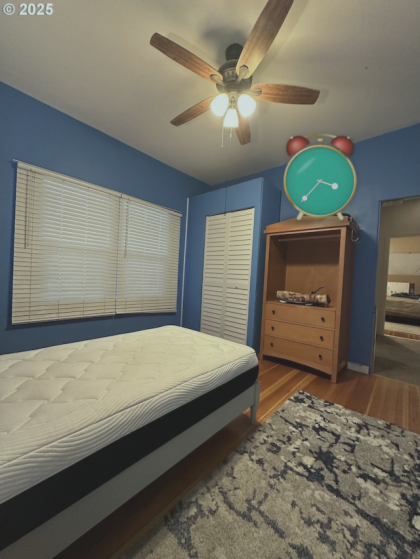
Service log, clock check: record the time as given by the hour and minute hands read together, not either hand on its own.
3:37
